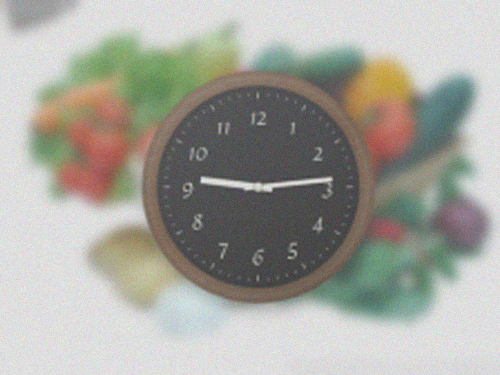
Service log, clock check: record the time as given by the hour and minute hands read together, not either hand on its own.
9:14
